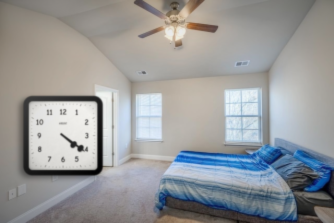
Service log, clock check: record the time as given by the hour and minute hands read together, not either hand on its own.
4:21
